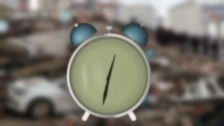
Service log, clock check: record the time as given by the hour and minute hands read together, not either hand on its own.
12:32
